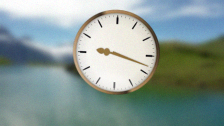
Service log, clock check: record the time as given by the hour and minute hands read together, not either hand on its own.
9:18
